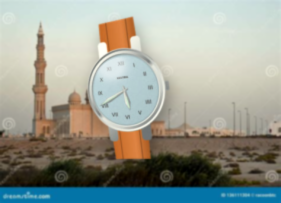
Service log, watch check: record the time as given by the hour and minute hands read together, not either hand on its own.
5:41
